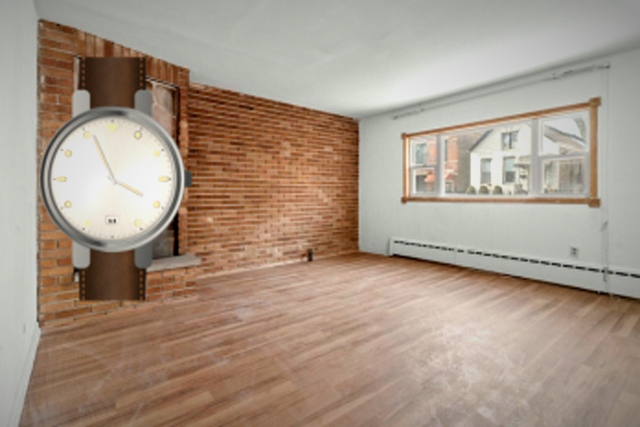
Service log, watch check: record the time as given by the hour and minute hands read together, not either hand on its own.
3:56
